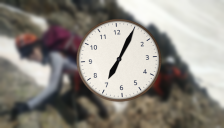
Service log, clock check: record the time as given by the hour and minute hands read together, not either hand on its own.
7:05
